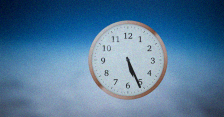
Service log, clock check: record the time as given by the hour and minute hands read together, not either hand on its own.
5:26
